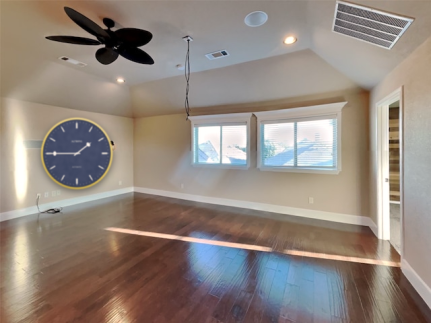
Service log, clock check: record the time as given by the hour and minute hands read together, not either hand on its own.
1:45
